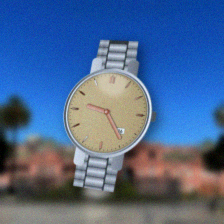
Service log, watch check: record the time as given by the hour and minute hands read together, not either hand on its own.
9:24
